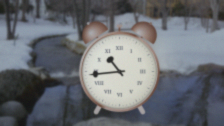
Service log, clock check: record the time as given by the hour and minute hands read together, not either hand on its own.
10:44
